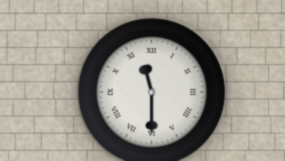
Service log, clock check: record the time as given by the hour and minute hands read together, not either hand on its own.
11:30
